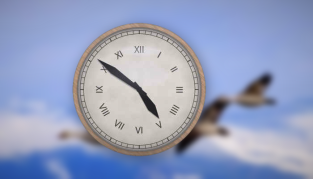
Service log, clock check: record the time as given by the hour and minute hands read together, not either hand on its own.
4:51
